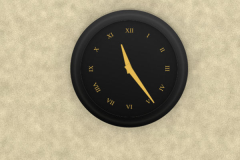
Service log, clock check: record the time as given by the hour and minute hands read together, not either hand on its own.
11:24
